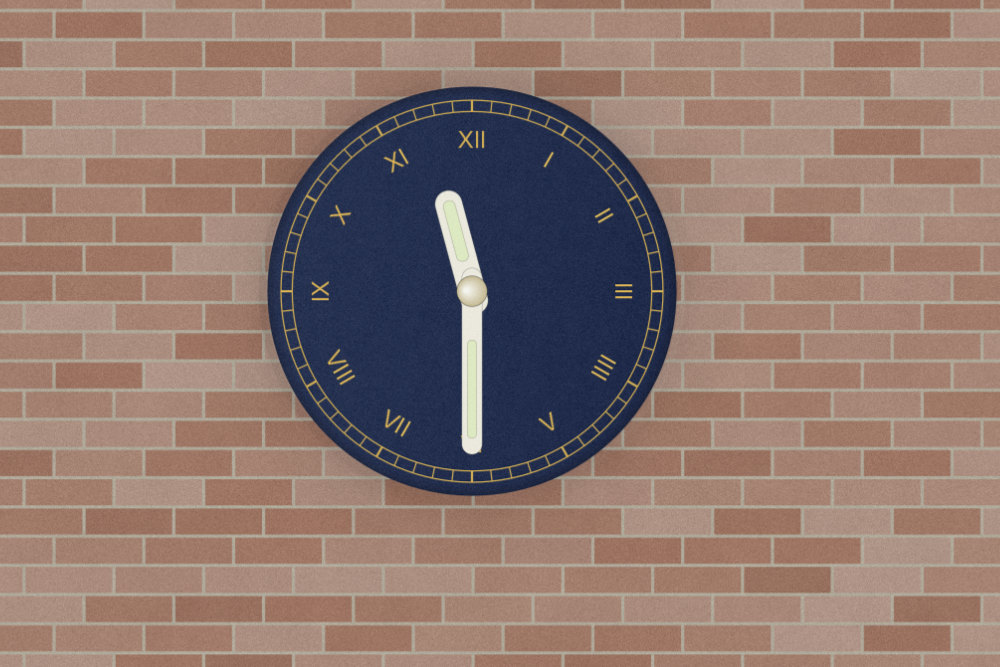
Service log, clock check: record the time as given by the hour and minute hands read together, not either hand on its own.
11:30
